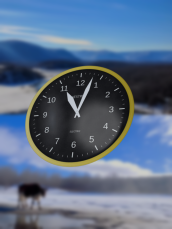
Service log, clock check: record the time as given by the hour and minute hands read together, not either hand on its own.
11:03
